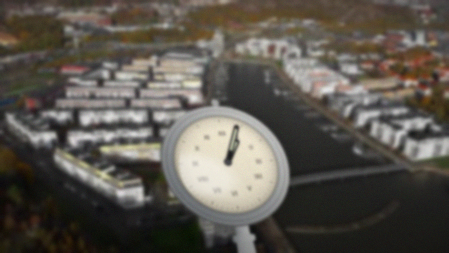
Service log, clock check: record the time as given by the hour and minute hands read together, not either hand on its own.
1:04
